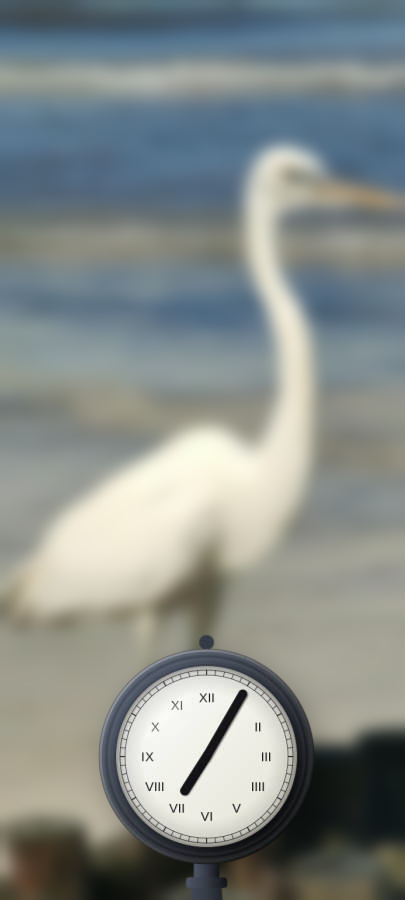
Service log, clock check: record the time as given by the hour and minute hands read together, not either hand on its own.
7:05
